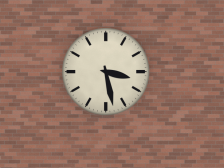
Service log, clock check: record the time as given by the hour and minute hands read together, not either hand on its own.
3:28
